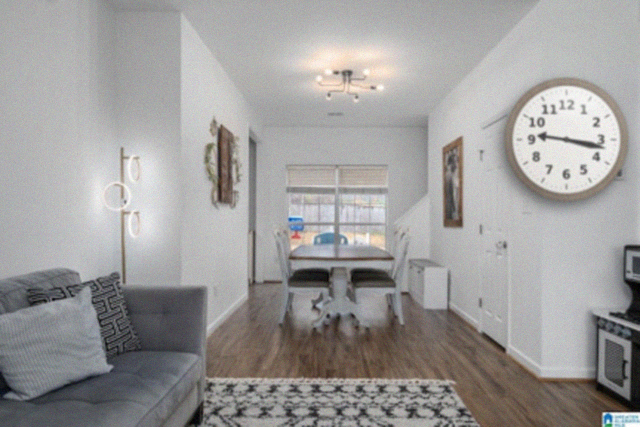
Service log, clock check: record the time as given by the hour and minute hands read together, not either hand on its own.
9:17
